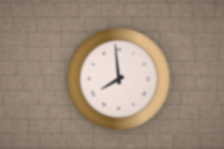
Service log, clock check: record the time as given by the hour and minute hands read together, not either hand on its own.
7:59
